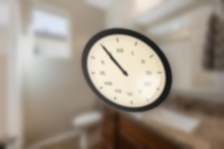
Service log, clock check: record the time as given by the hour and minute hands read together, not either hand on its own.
10:55
